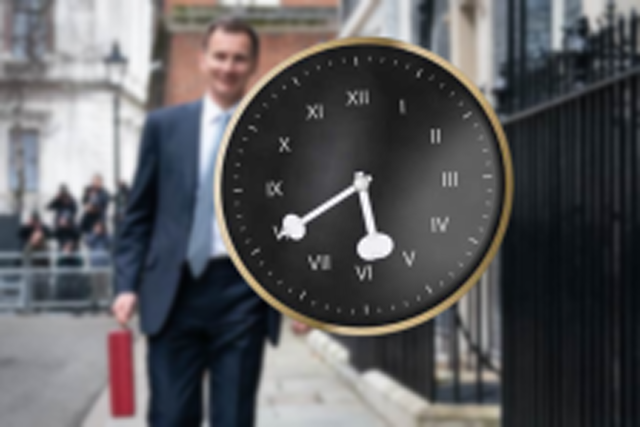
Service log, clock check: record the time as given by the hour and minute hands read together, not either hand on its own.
5:40
